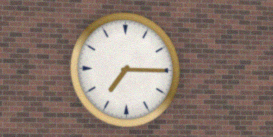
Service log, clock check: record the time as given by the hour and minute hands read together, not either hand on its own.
7:15
